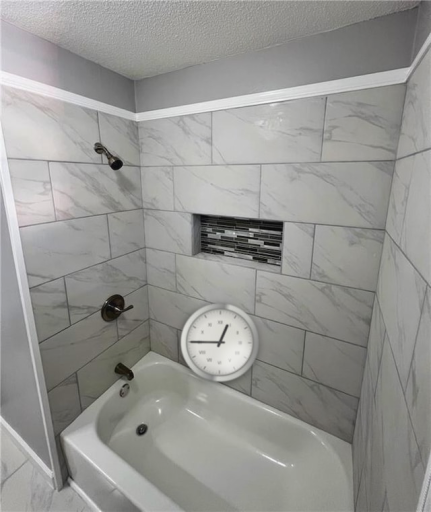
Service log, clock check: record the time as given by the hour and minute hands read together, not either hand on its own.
12:45
